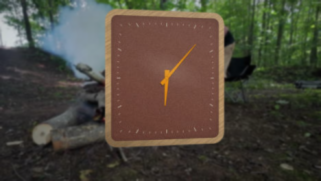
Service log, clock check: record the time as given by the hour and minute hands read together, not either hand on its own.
6:07
